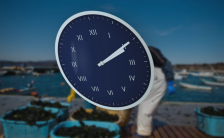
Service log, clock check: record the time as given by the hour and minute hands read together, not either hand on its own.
2:10
